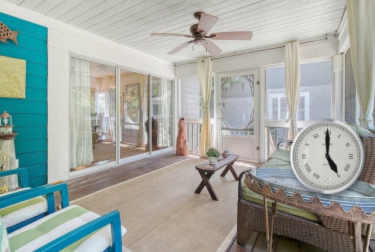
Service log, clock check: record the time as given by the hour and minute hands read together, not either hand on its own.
5:00
